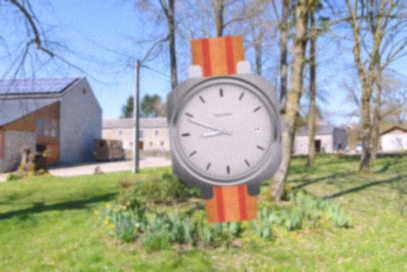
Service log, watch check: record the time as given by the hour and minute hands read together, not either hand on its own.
8:49
